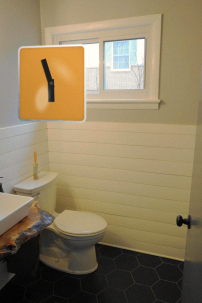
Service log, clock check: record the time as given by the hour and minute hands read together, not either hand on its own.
5:57
